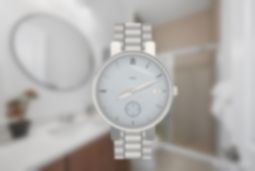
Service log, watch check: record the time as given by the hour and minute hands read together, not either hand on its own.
8:11
